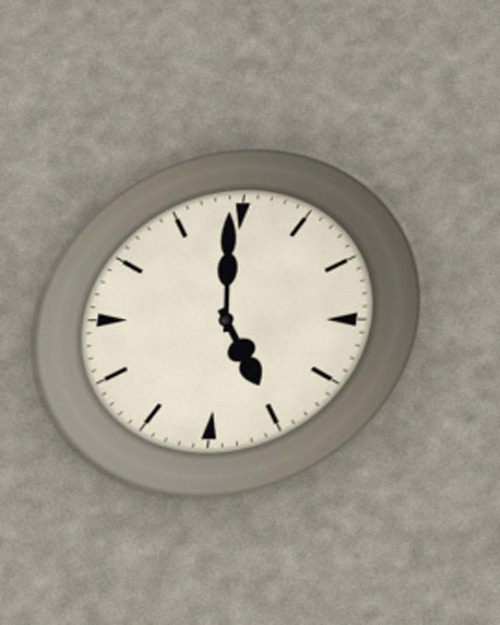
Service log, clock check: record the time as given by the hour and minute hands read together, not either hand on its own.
4:59
